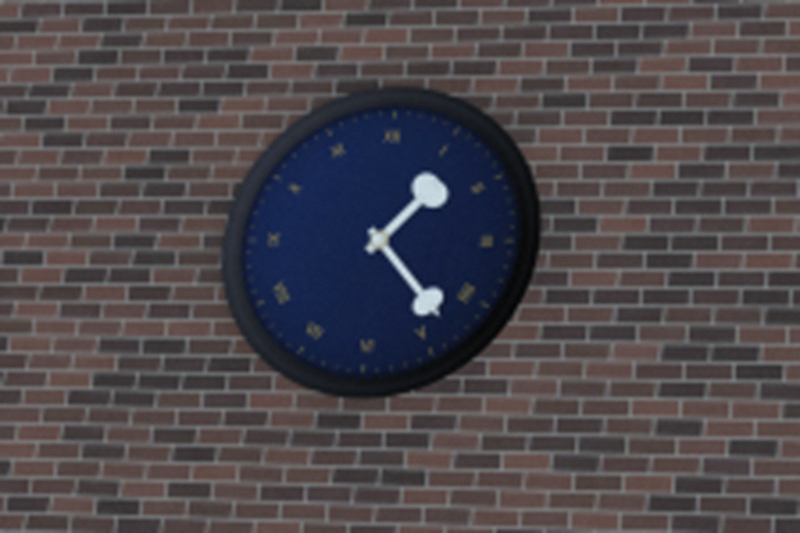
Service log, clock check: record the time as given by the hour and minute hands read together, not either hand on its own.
1:23
